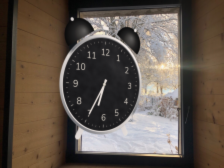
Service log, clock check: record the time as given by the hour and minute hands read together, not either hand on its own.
6:35
